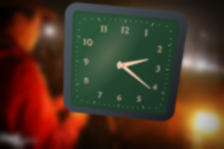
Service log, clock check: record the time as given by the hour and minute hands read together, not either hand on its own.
2:21
